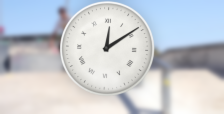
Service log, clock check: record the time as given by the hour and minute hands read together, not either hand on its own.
12:09
